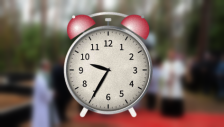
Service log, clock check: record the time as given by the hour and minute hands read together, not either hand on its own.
9:35
